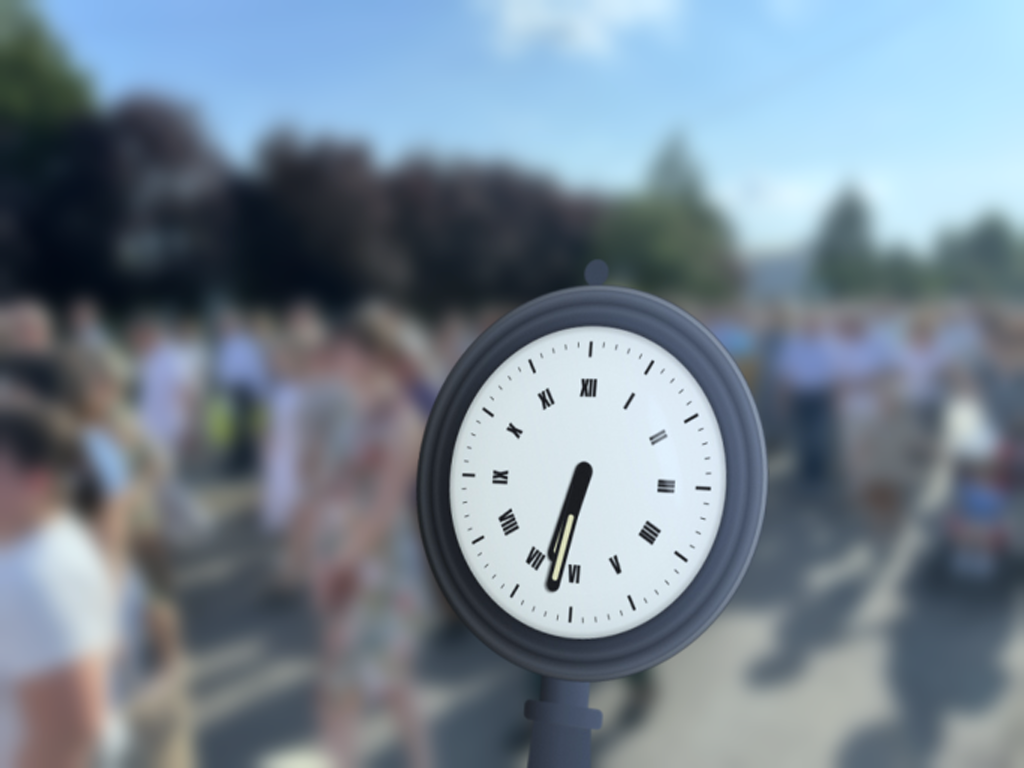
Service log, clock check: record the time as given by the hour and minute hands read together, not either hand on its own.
6:32
